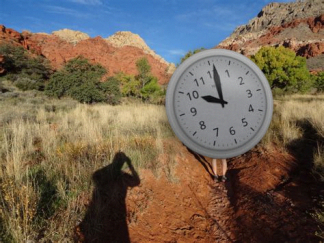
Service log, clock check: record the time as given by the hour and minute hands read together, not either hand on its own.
10:01
